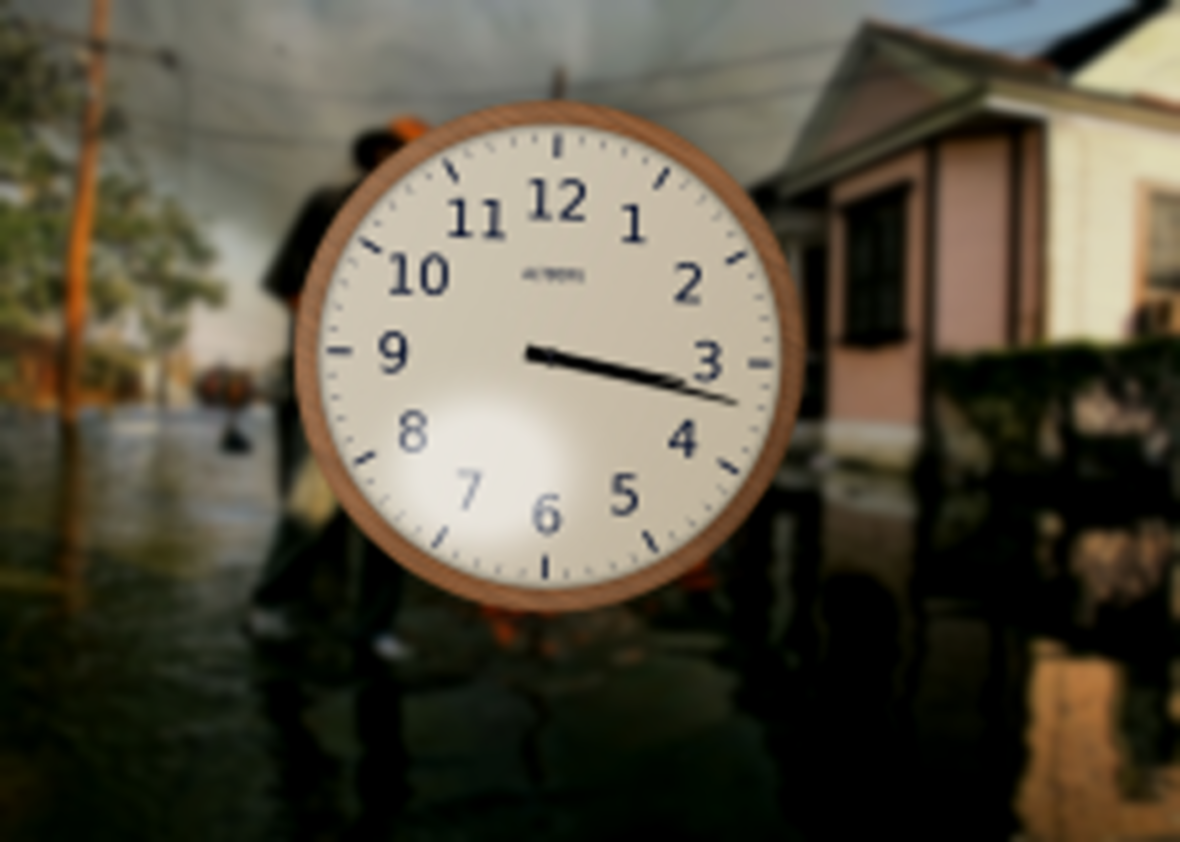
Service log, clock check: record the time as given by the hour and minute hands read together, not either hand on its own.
3:17
